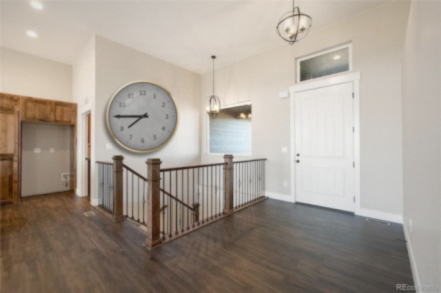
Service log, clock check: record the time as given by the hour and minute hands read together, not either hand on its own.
7:45
